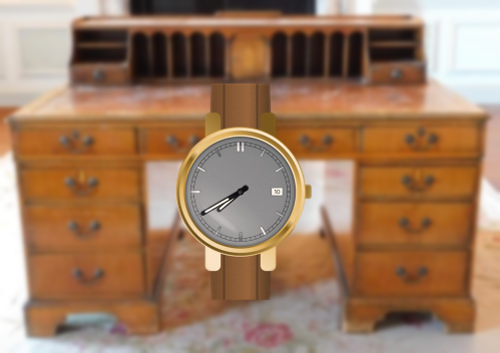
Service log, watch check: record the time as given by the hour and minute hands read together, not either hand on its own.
7:40
